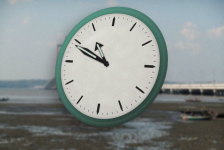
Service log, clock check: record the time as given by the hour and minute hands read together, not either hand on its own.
10:49
